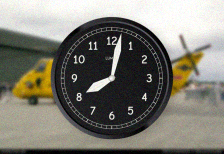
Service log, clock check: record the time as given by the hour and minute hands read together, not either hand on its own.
8:02
